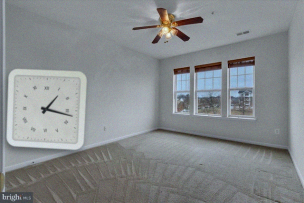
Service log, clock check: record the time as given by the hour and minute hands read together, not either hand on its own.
1:17
